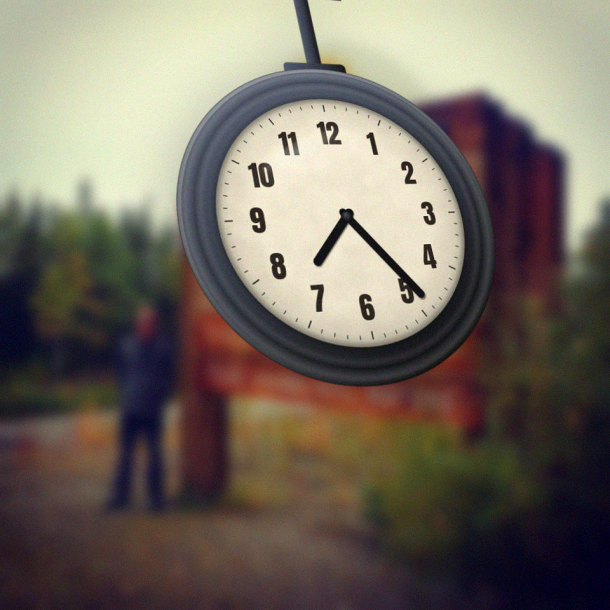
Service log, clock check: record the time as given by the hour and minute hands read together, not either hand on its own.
7:24
